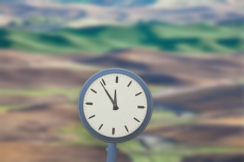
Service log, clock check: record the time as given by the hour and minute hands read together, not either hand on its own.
11:54
